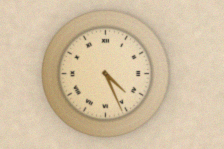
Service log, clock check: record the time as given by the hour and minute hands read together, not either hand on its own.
4:26
